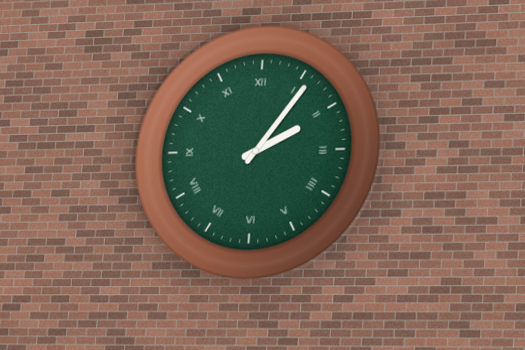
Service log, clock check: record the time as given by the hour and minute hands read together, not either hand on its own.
2:06
